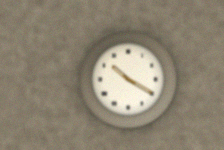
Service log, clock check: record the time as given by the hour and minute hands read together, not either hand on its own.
10:20
